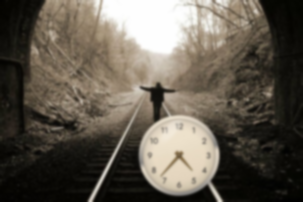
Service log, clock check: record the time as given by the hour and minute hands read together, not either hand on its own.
4:37
